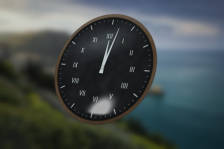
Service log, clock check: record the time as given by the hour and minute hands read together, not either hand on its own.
12:02
